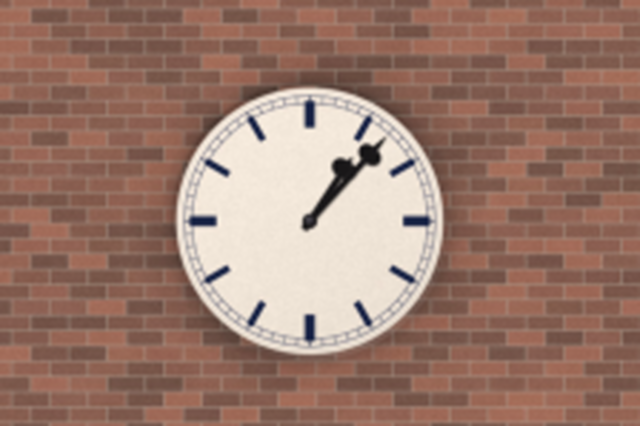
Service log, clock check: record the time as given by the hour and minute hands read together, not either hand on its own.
1:07
